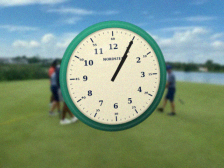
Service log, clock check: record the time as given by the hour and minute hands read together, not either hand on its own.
1:05
